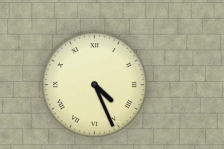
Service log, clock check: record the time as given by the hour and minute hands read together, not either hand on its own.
4:26
